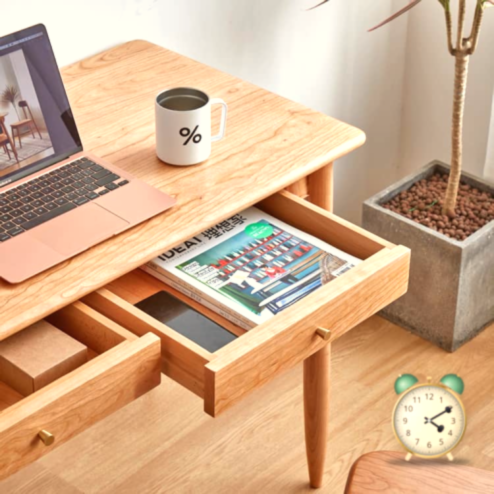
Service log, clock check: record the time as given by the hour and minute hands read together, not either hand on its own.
4:10
